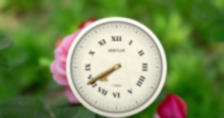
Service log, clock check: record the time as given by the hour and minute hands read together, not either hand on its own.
7:40
